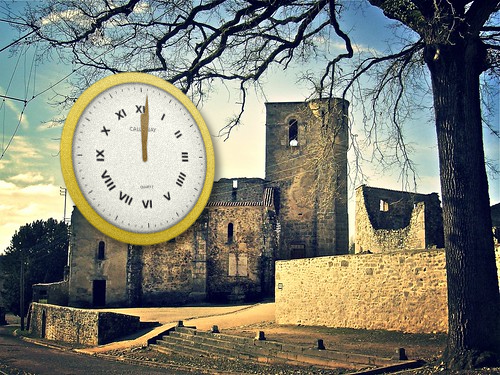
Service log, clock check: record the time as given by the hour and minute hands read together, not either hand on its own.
12:01
